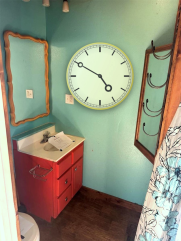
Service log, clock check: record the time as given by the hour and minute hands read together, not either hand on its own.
4:50
